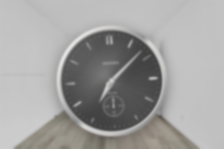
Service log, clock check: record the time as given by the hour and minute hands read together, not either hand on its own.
7:08
